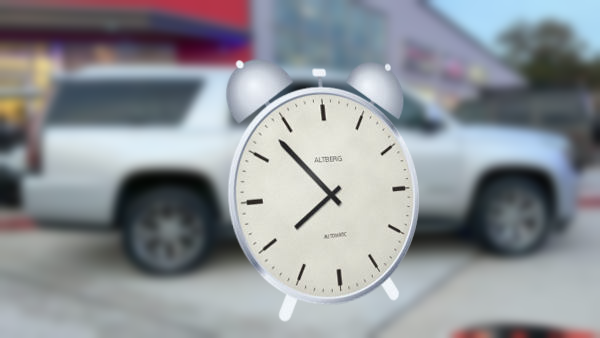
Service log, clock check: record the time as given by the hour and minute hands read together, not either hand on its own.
7:53
